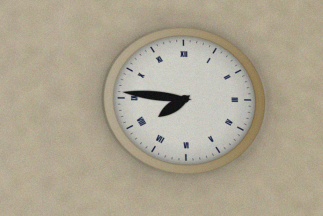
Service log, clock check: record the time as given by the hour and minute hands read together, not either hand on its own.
7:46
